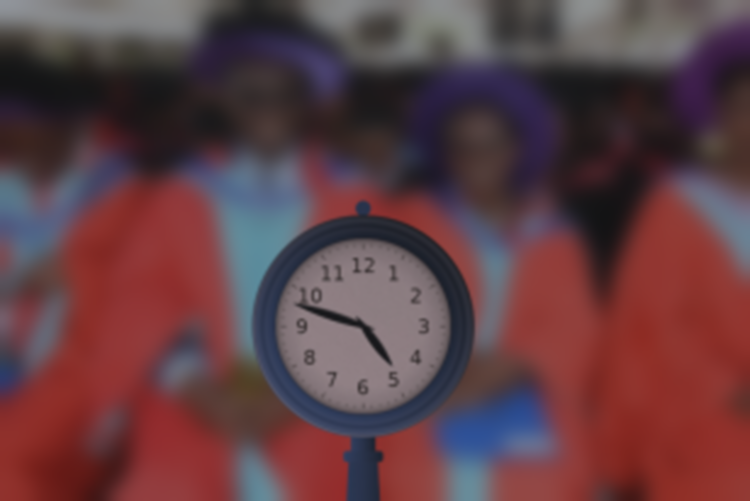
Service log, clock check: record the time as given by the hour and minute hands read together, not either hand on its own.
4:48
